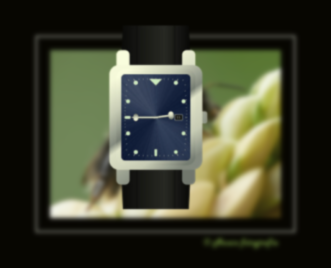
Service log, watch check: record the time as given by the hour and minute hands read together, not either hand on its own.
2:45
